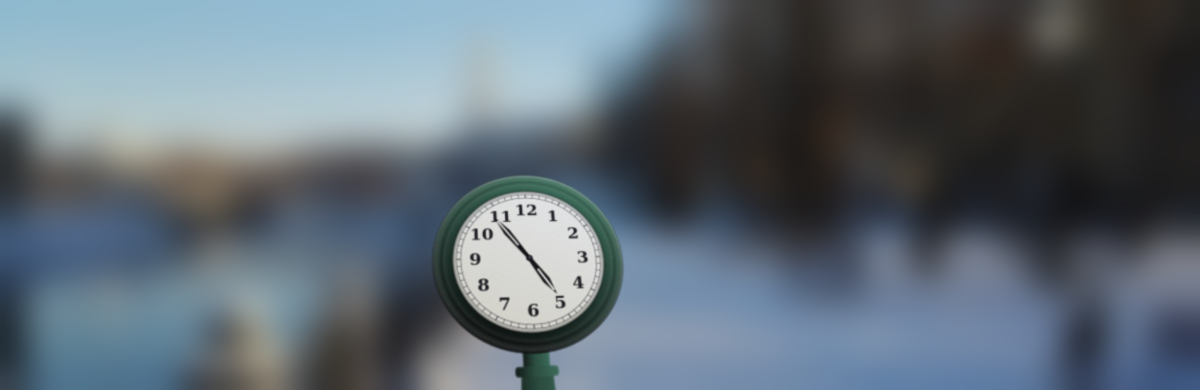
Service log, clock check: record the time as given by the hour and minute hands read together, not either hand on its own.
4:54
